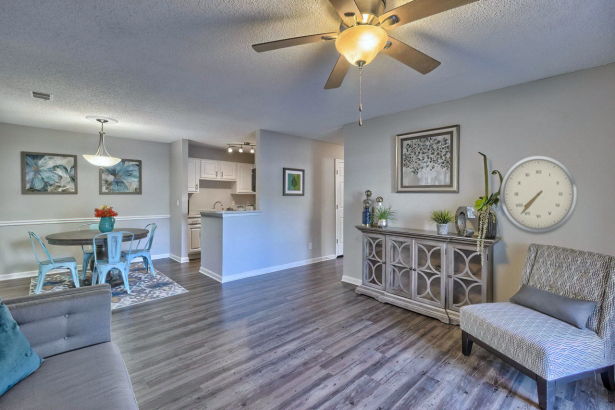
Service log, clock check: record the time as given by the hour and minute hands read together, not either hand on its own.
7:37
